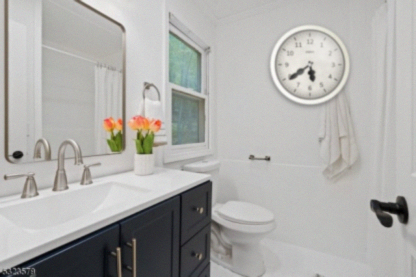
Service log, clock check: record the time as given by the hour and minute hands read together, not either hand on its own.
5:39
